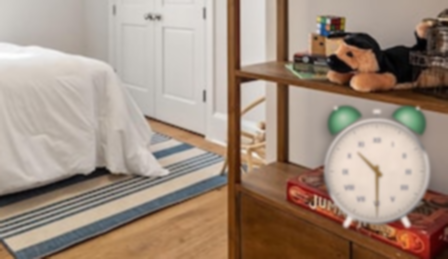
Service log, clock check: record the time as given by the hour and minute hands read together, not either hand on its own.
10:30
